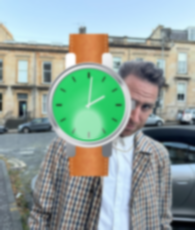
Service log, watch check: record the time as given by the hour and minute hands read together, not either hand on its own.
2:01
